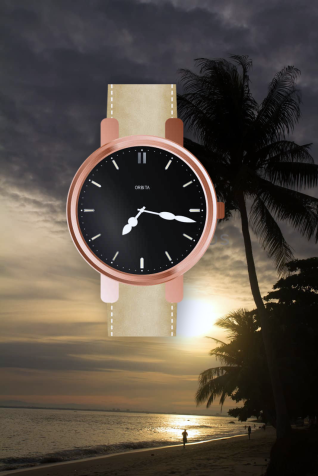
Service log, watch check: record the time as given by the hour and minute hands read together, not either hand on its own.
7:17
